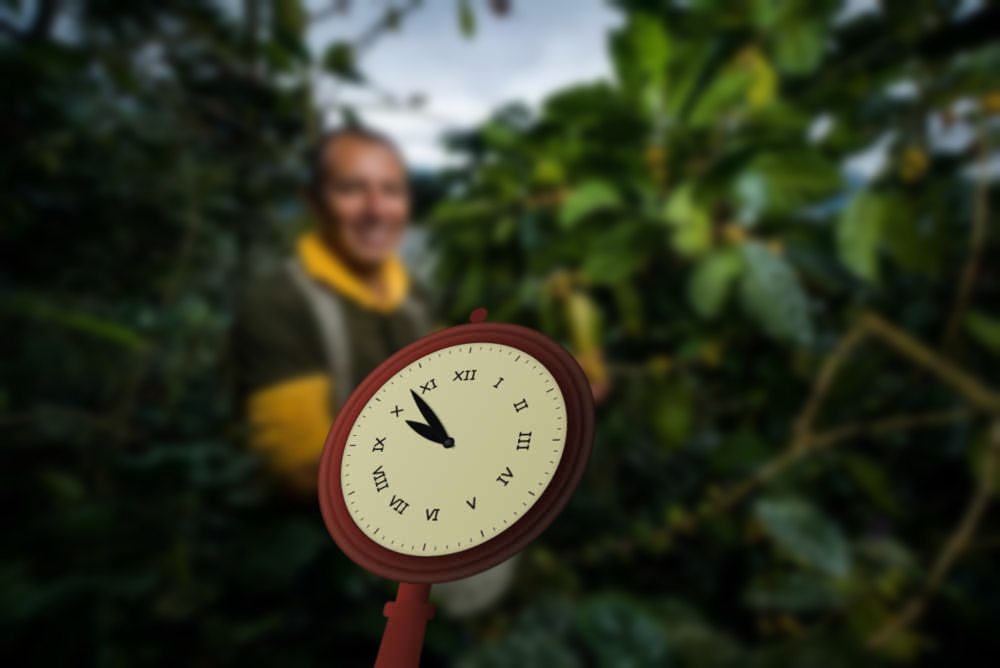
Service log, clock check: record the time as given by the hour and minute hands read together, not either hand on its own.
9:53
